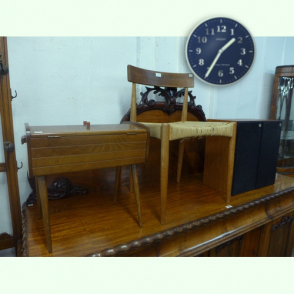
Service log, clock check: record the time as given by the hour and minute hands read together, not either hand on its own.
1:35
